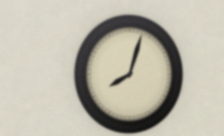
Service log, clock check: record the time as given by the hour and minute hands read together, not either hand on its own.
8:03
